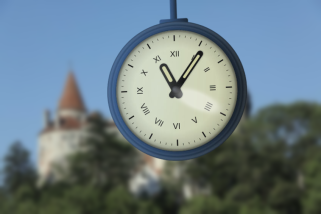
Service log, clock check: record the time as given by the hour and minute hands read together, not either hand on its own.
11:06
